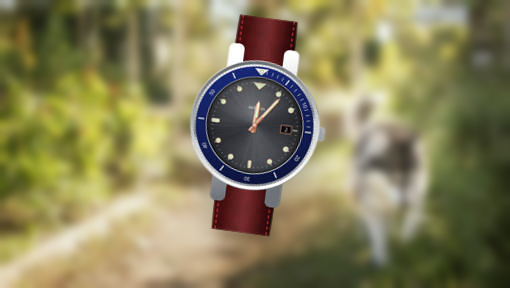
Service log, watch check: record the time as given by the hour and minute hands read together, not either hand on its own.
12:06
